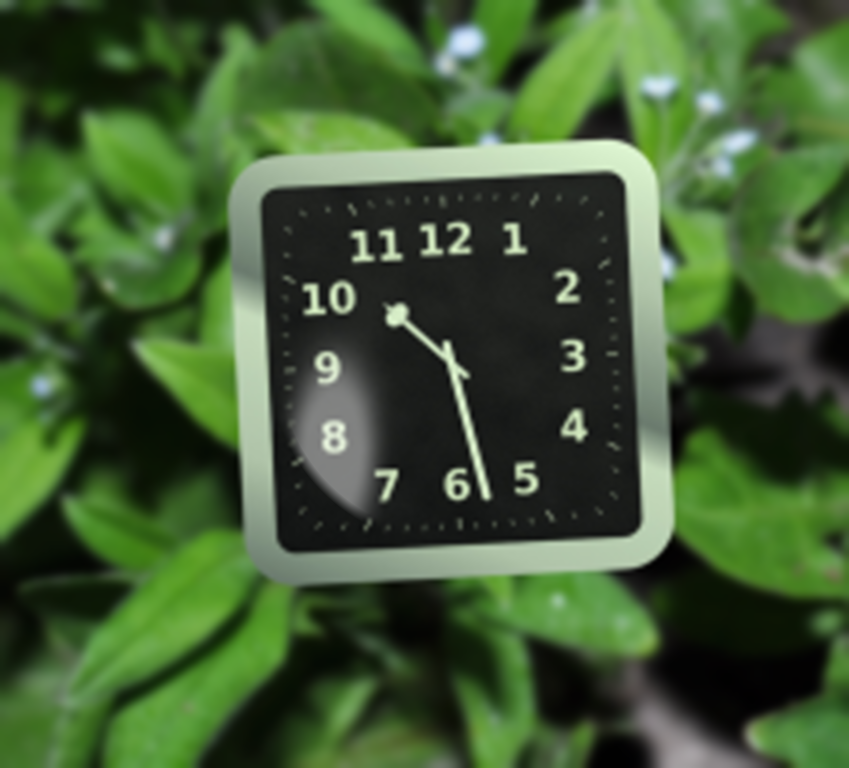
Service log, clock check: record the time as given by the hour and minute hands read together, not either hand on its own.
10:28
